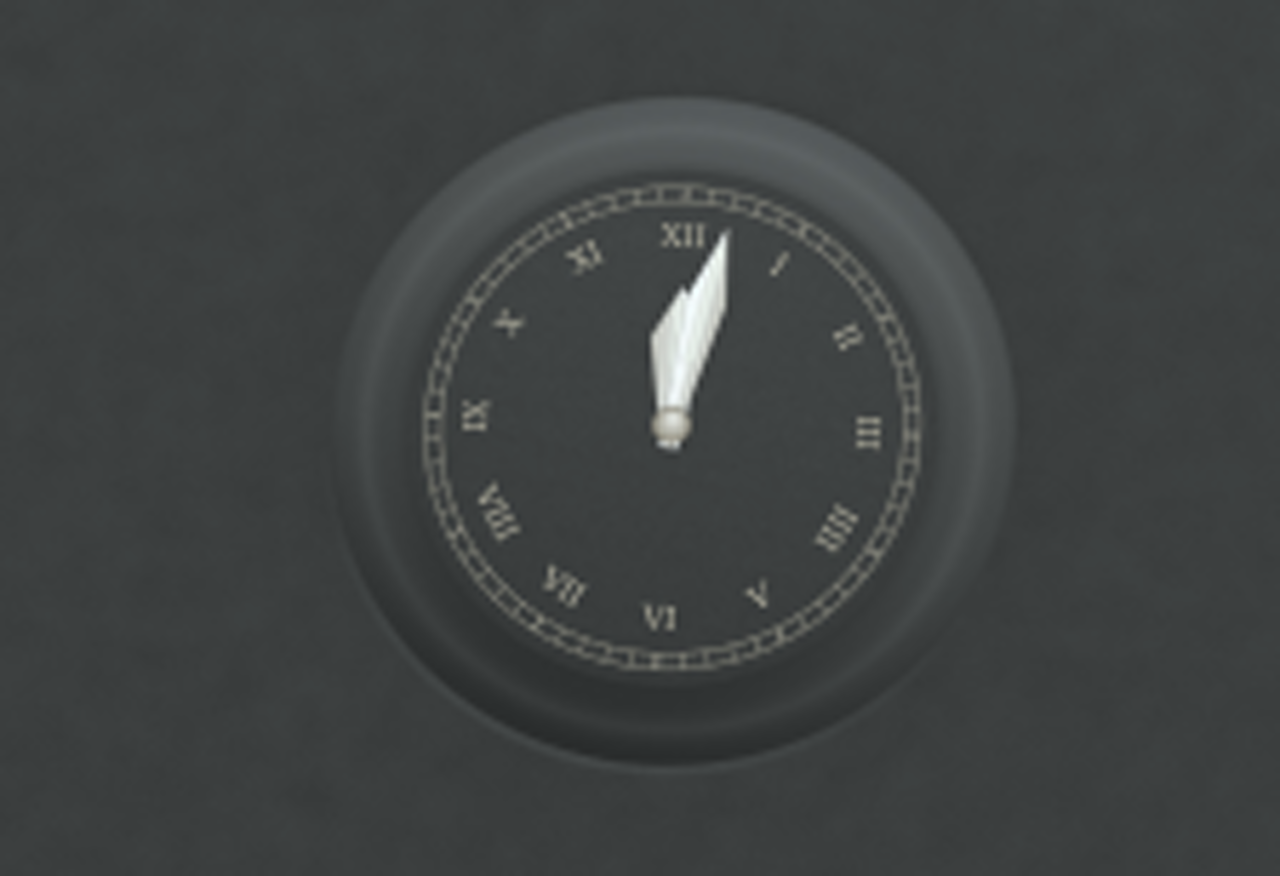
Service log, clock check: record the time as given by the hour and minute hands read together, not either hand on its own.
12:02
